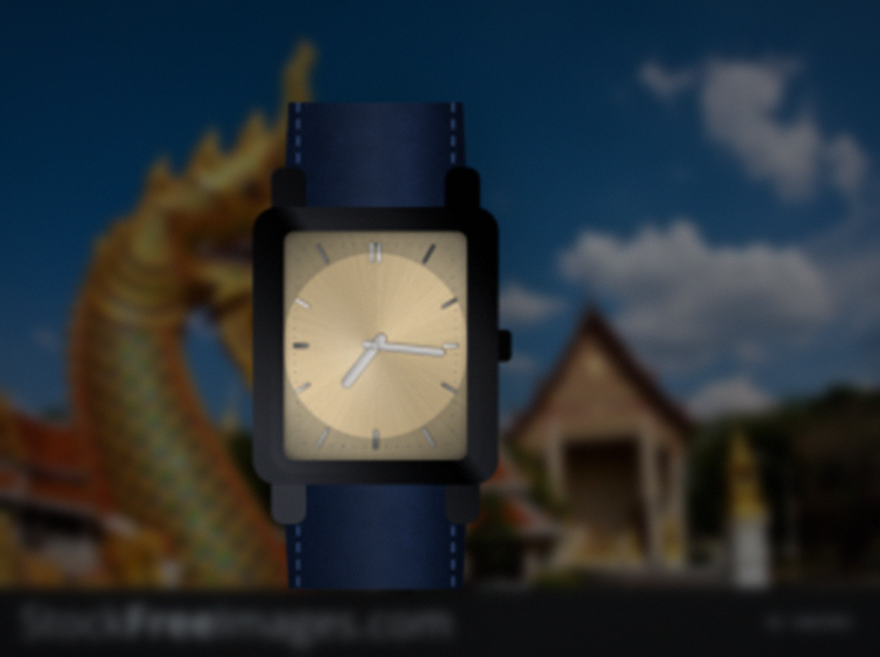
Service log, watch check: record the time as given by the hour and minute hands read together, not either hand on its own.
7:16
